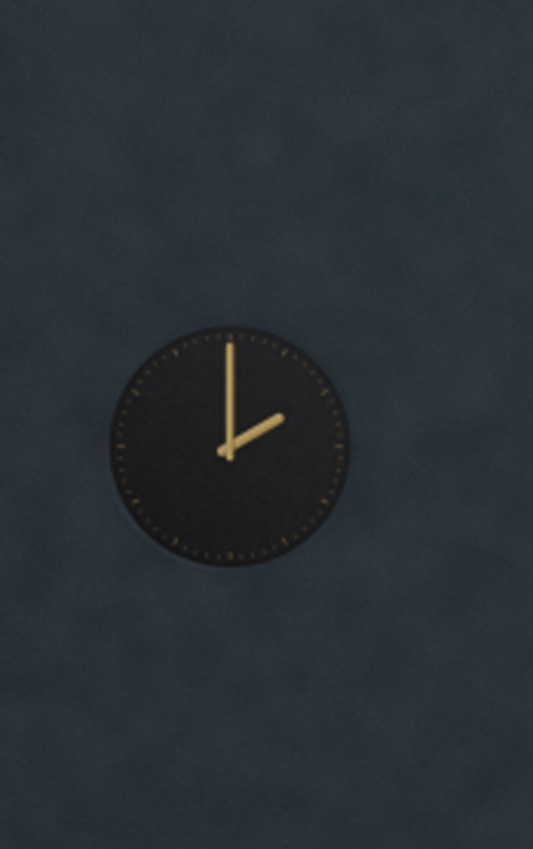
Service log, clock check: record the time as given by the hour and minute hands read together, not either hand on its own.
2:00
